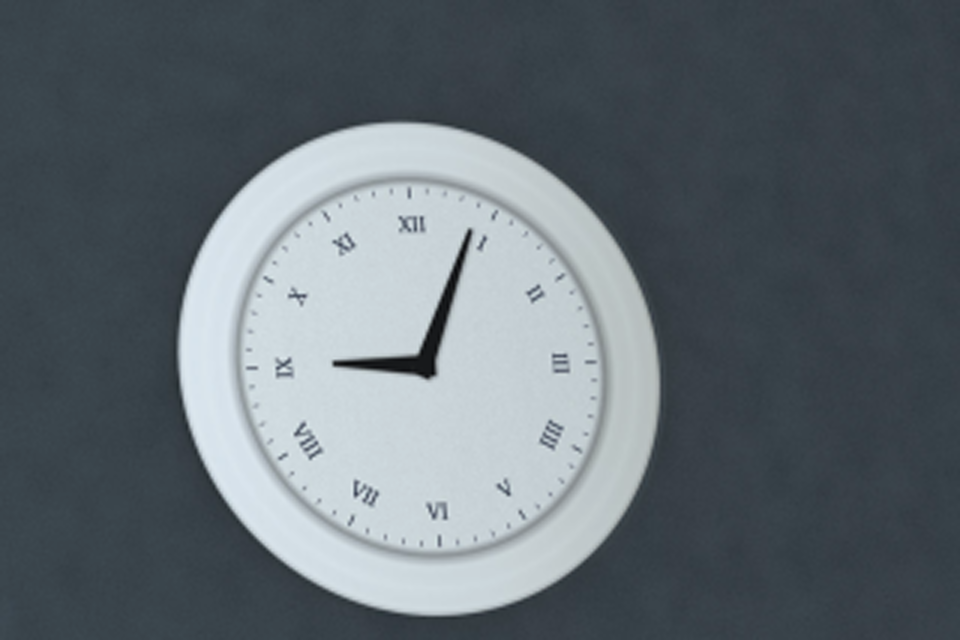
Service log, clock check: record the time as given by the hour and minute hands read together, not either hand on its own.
9:04
